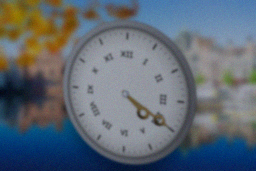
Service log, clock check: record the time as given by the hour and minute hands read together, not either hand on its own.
4:20
